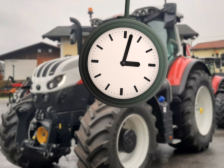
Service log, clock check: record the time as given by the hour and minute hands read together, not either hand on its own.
3:02
